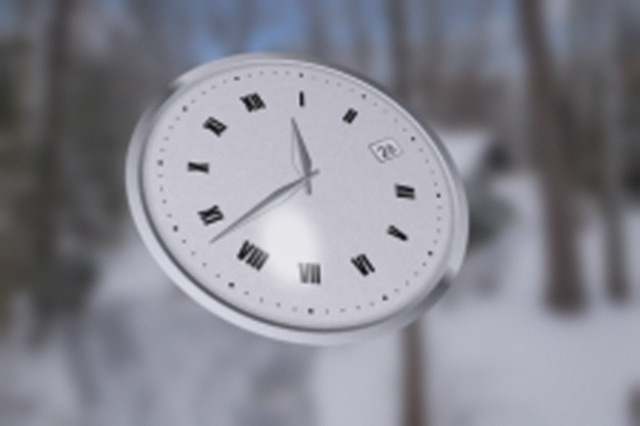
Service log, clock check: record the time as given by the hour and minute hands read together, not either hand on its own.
12:43
